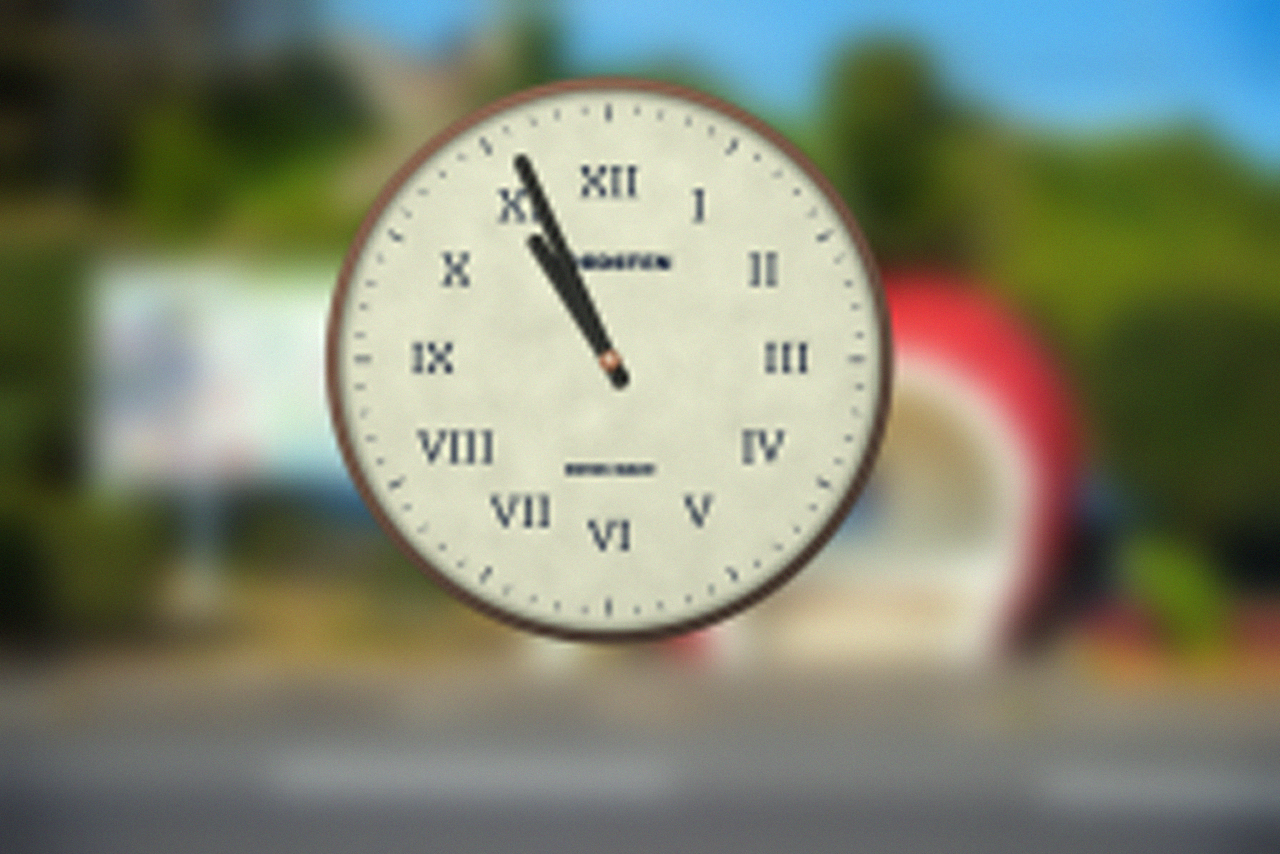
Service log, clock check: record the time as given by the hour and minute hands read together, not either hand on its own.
10:56
